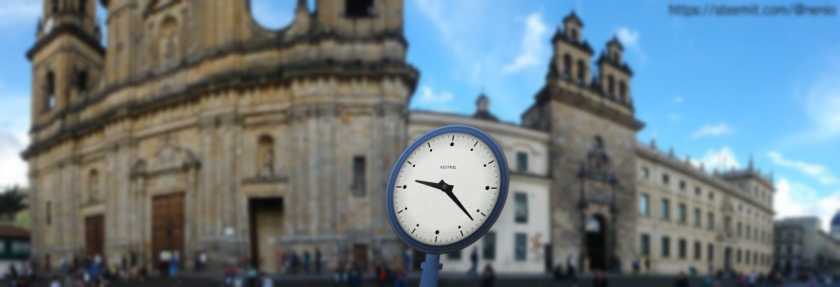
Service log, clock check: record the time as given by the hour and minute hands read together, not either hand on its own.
9:22
